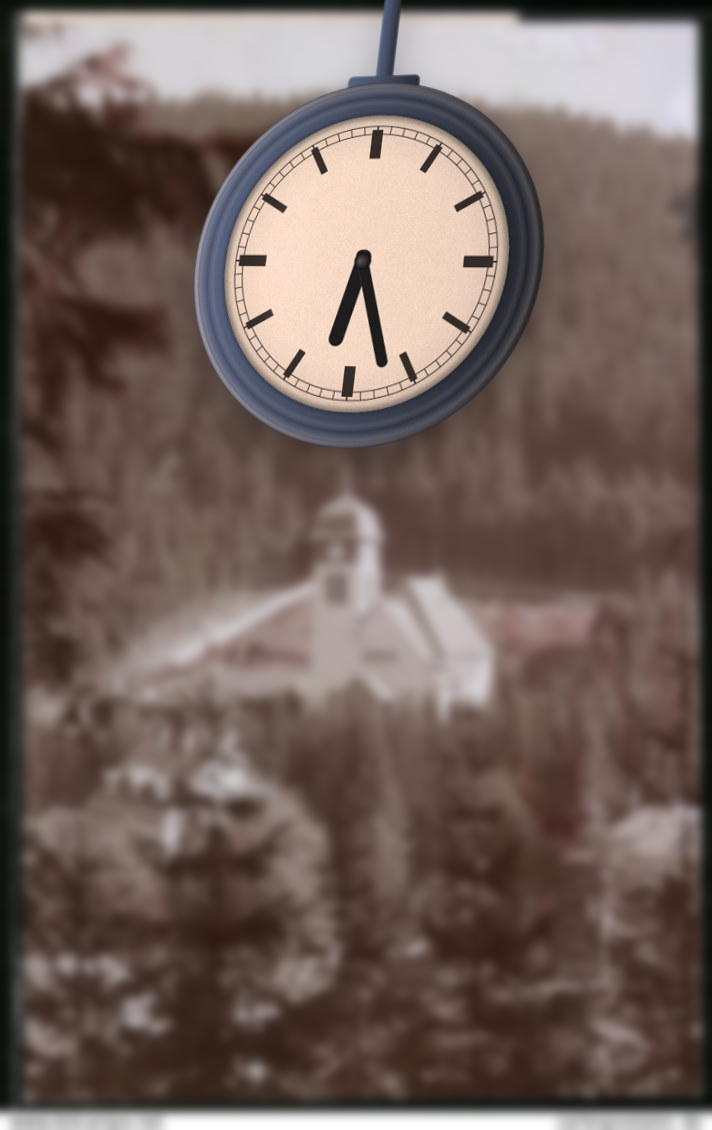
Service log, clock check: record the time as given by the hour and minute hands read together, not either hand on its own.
6:27
